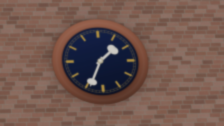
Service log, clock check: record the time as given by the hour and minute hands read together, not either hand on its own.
1:34
